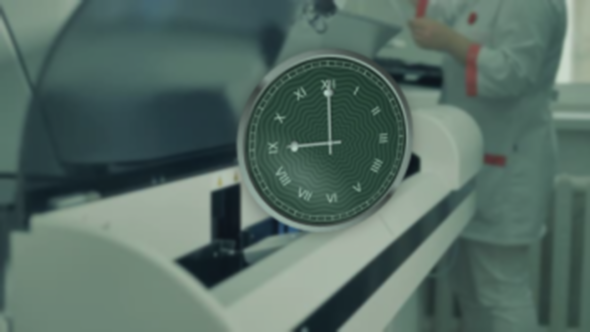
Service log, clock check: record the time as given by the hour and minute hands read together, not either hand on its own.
9:00
